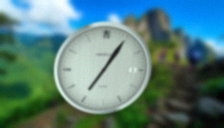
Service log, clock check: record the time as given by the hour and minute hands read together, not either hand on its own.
7:05
